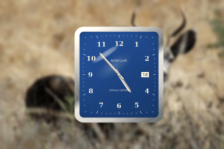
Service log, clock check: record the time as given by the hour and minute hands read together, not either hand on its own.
4:53
